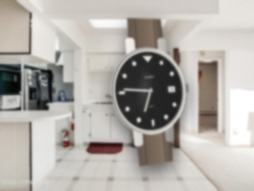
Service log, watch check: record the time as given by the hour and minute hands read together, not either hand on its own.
6:46
